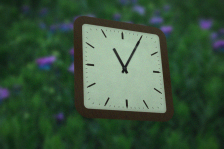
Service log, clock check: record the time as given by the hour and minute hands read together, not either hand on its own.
11:05
